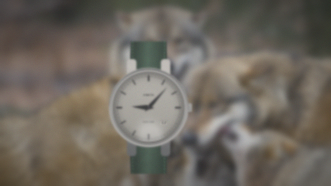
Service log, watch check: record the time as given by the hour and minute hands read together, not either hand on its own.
9:07
